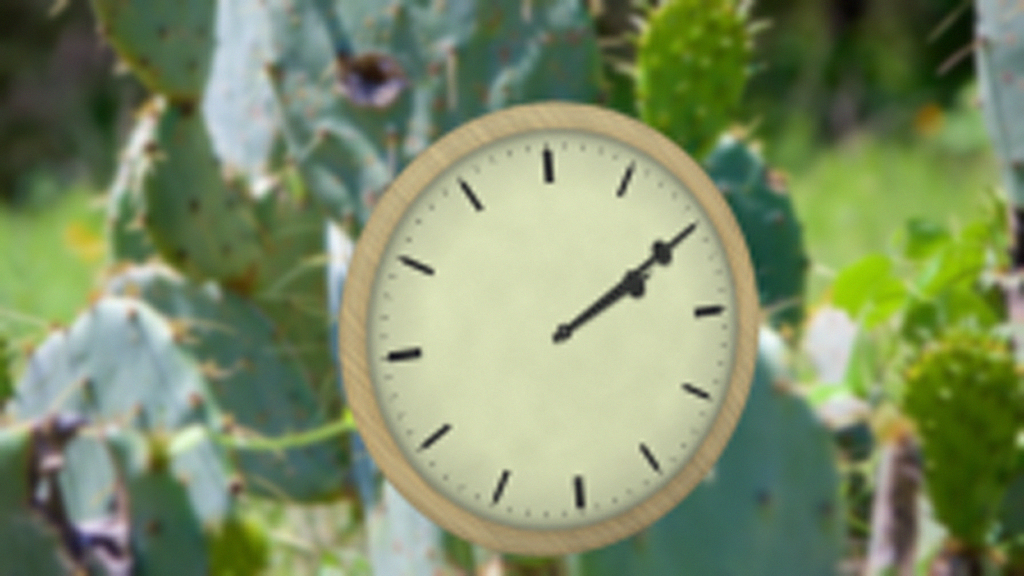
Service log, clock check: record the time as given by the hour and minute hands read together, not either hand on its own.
2:10
